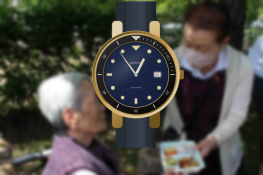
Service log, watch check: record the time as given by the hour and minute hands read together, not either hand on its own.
12:54
